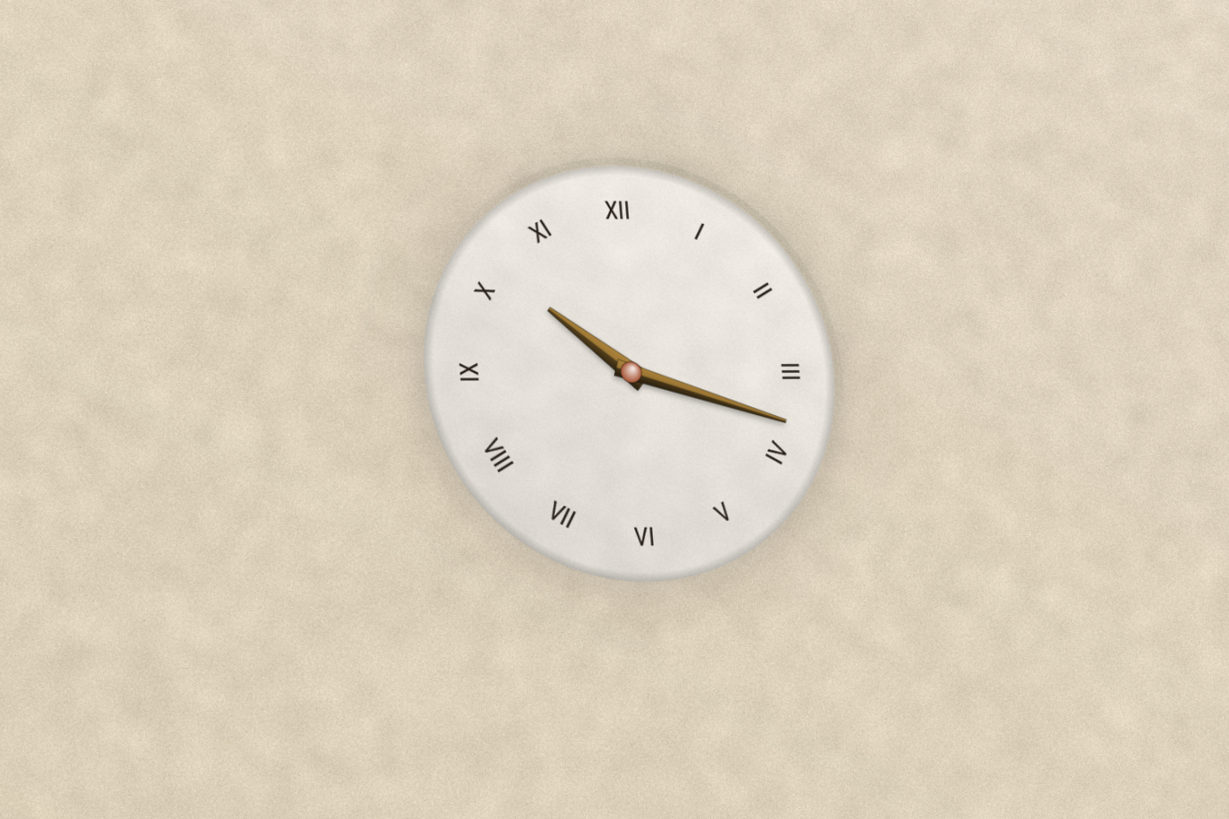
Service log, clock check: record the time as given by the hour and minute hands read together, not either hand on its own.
10:18
